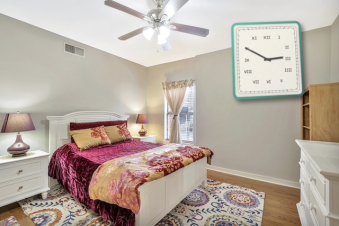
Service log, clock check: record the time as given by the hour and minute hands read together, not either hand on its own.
2:50
